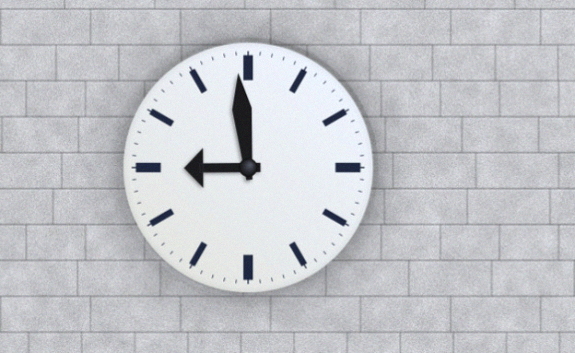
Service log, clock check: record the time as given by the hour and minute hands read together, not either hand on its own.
8:59
